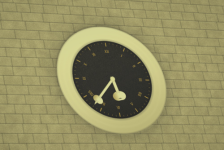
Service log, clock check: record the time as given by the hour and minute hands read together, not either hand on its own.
5:37
